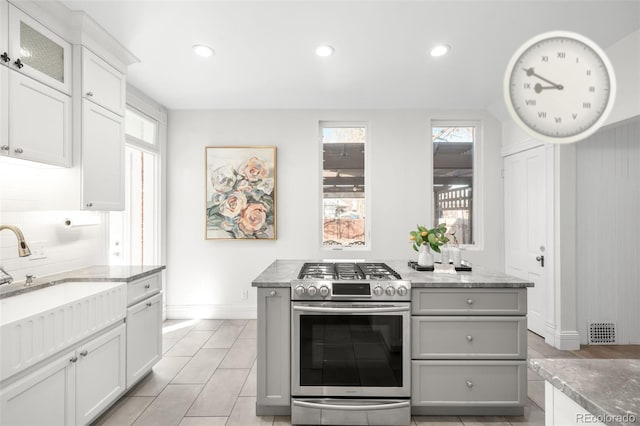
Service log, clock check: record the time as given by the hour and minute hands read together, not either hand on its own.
8:49
